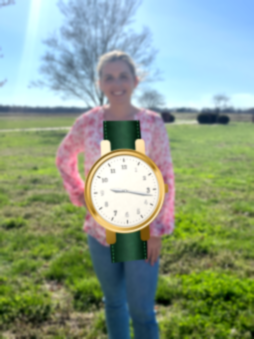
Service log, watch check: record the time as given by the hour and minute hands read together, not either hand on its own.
9:17
